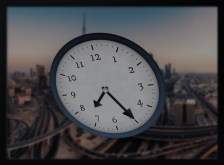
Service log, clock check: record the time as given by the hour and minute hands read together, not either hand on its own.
7:25
